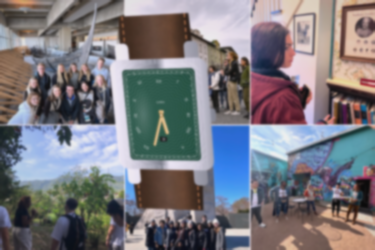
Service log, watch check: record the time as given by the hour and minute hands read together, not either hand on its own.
5:33
